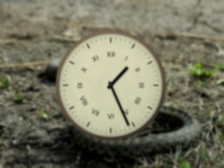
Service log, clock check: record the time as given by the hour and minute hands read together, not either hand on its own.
1:26
